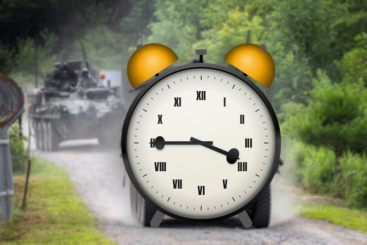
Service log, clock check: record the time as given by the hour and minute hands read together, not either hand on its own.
3:45
